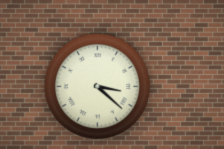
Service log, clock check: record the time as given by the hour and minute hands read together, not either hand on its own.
3:22
